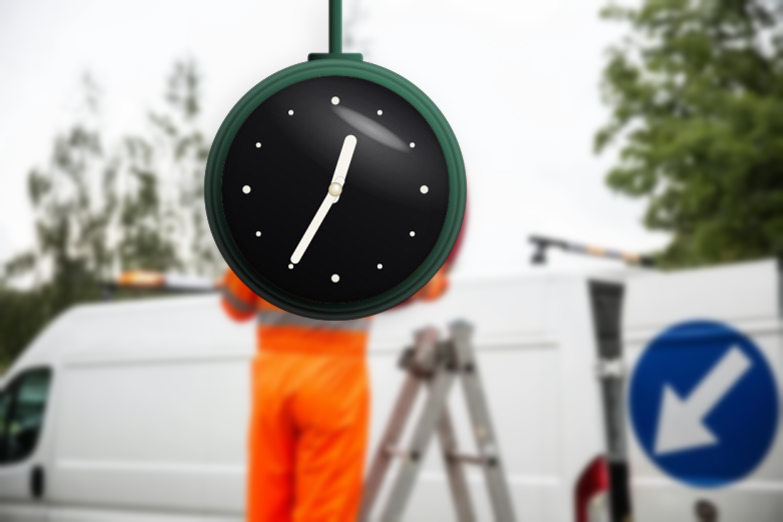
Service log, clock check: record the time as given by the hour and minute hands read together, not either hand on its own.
12:35
